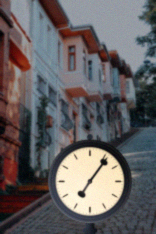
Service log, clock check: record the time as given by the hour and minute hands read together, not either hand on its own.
7:06
